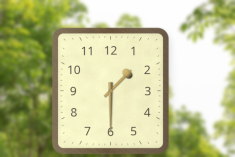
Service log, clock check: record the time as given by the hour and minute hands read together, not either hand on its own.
1:30
